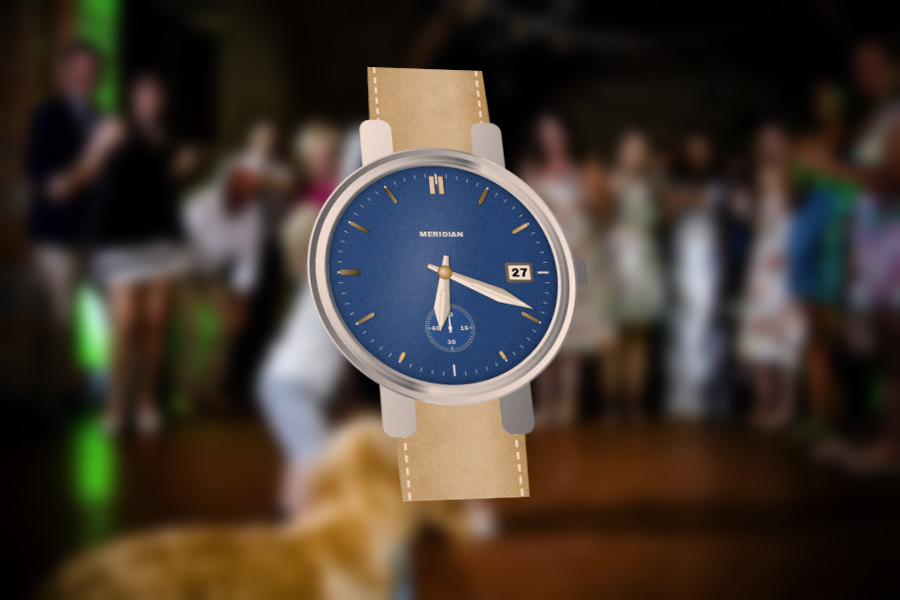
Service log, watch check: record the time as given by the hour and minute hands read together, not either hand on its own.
6:19
